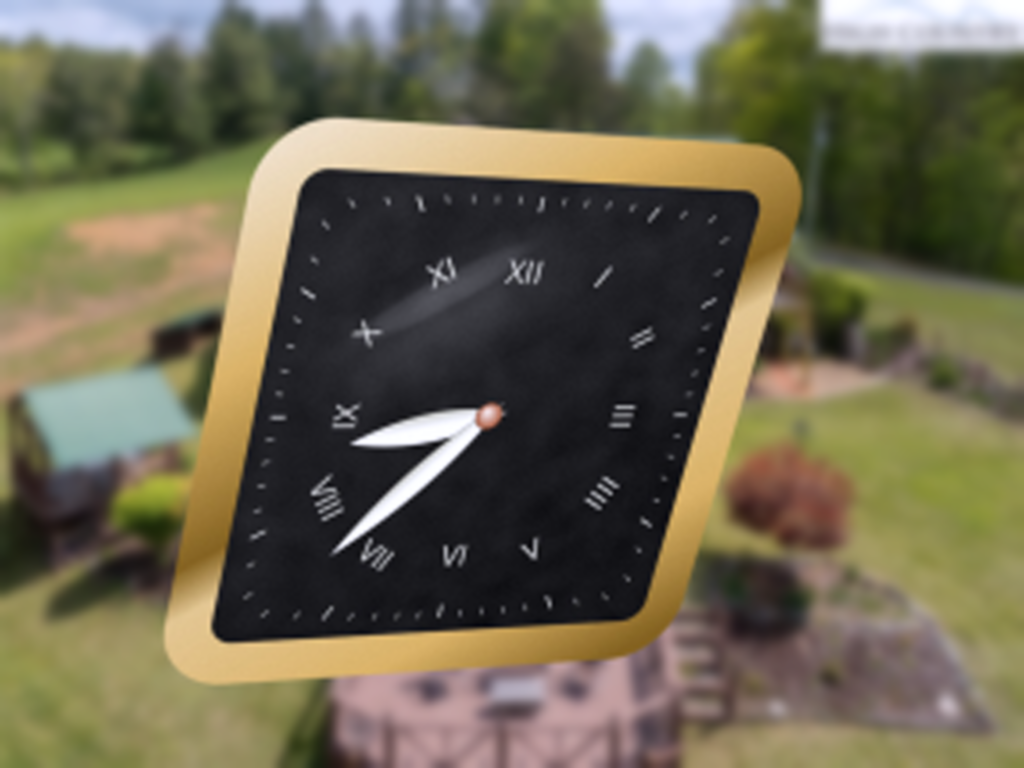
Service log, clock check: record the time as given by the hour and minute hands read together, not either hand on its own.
8:37
